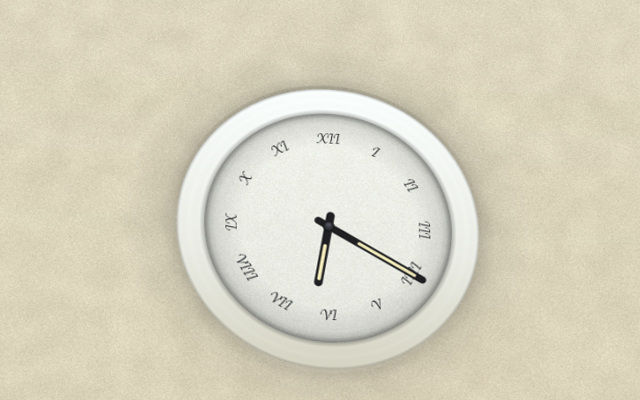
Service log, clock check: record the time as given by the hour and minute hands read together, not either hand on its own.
6:20
